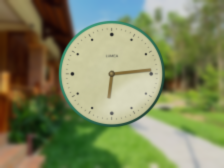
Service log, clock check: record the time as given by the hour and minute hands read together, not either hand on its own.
6:14
